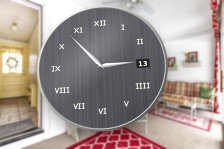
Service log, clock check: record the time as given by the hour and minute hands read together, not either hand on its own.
2:53
